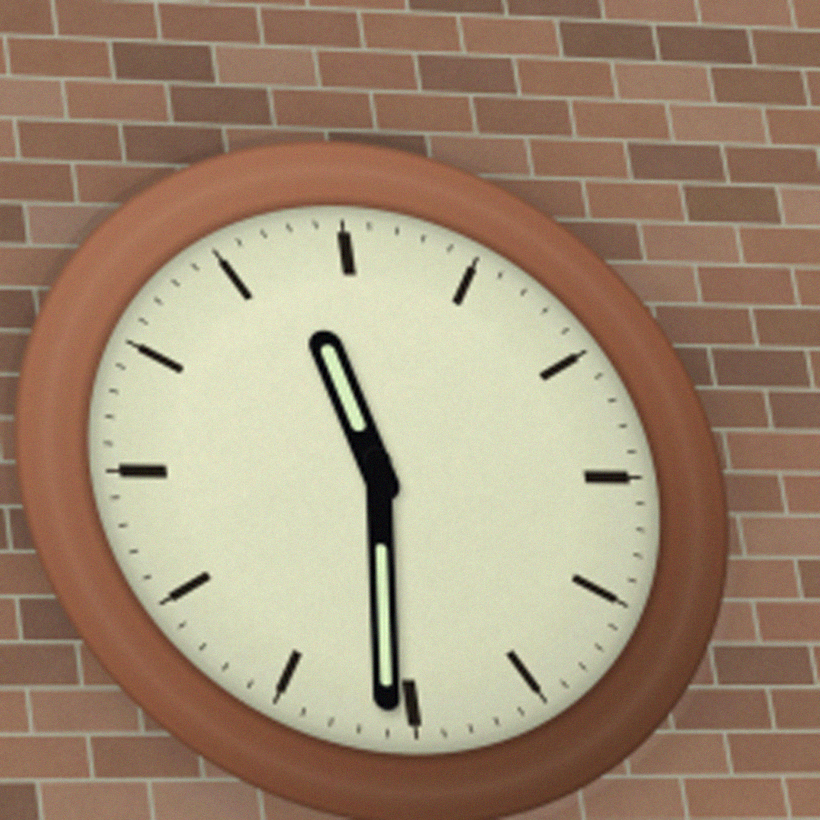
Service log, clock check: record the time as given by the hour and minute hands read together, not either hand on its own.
11:31
